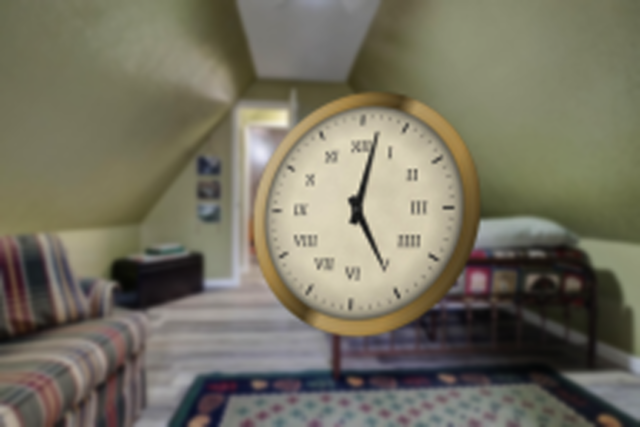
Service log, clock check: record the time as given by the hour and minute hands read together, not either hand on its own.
5:02
